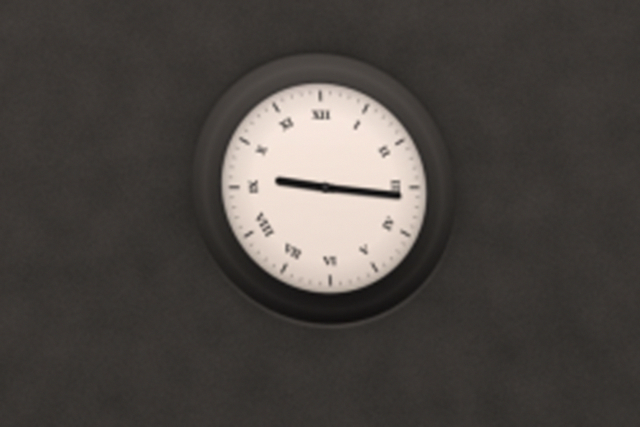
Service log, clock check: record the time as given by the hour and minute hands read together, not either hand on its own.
9:16
